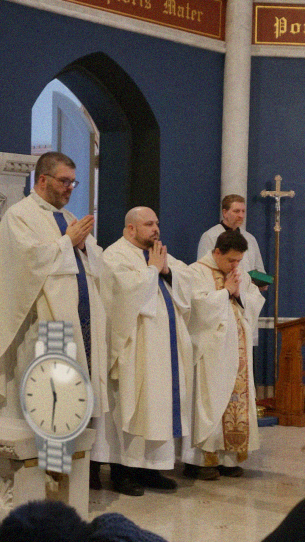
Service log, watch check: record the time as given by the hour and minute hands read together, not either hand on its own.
11:31
